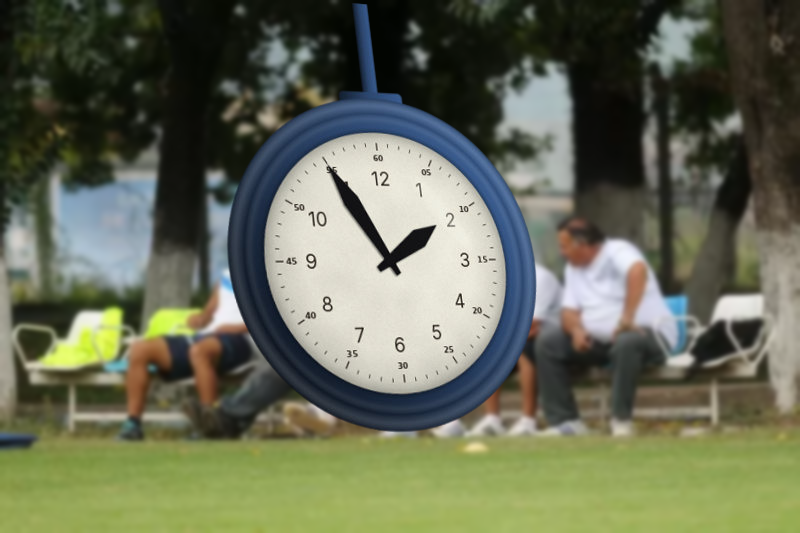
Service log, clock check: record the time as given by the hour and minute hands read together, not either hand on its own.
1:55
